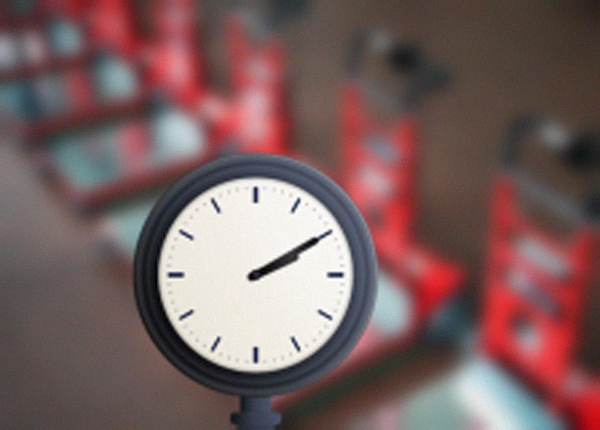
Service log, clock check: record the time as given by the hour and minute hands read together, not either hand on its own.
2:10
